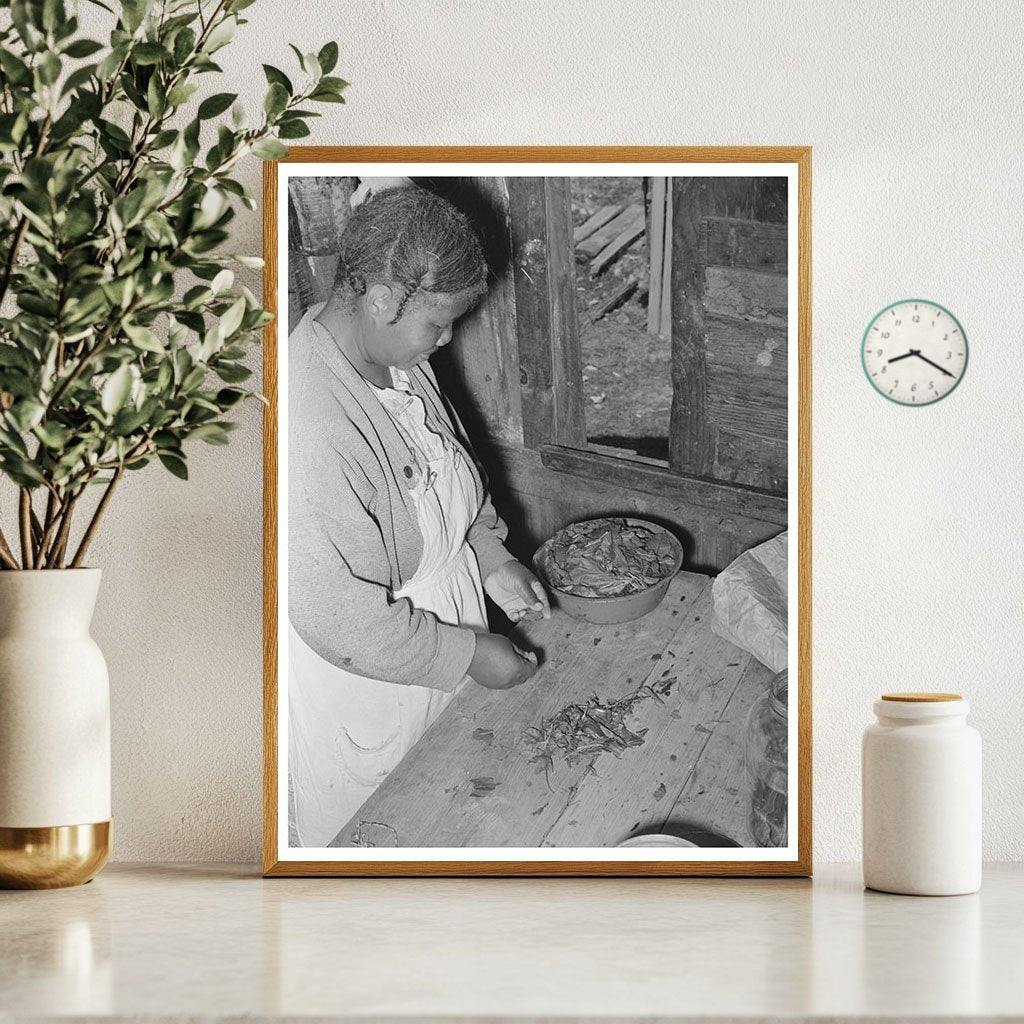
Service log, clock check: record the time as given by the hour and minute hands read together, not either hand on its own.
8:20
